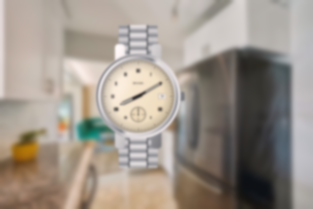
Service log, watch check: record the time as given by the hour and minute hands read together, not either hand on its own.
8:10
